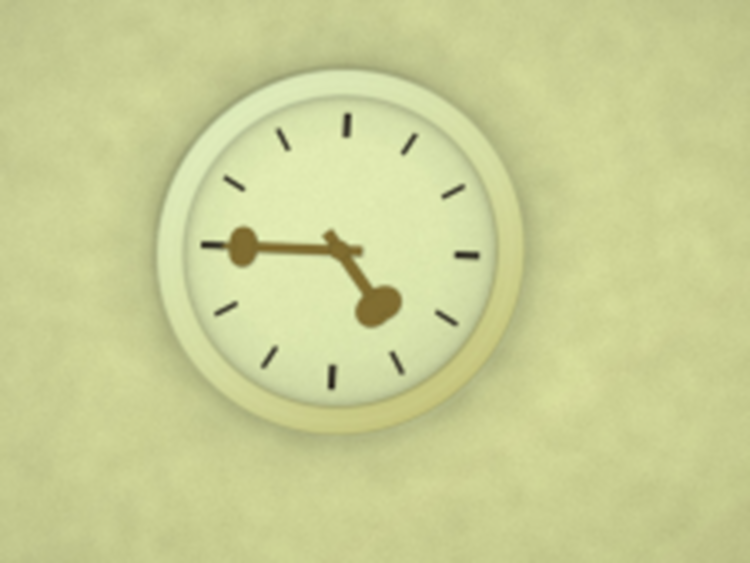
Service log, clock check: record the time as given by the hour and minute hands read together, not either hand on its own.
4:45
